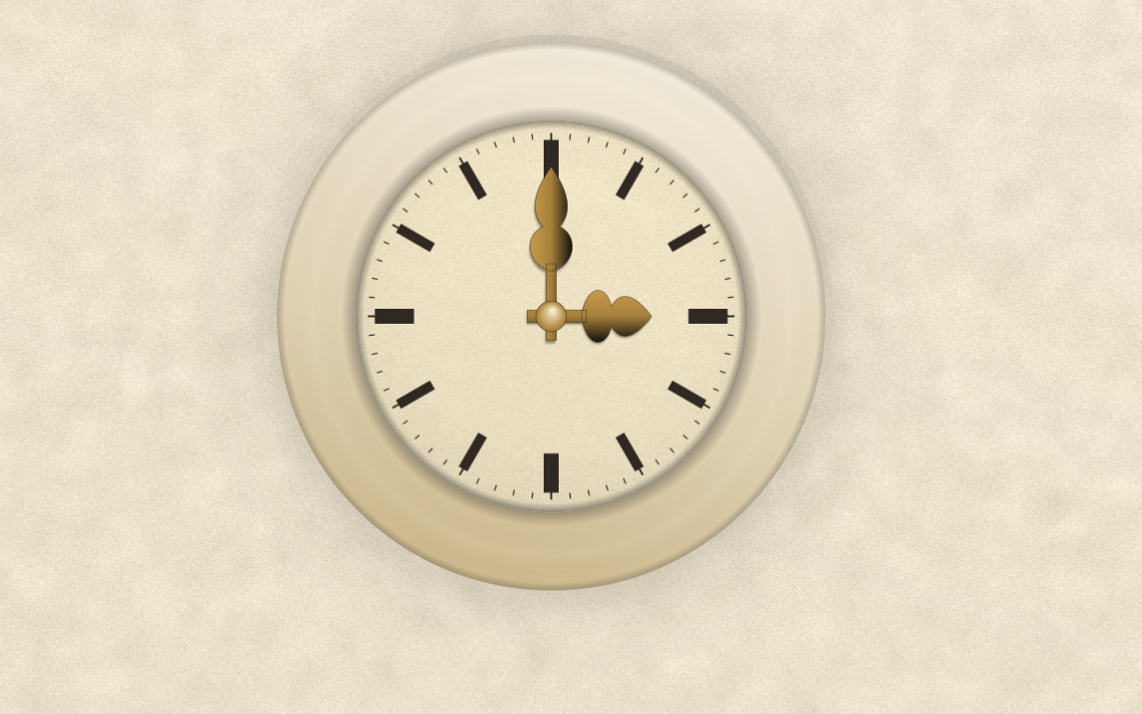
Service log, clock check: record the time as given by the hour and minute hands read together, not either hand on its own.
3:00
